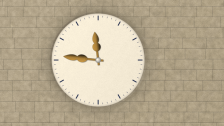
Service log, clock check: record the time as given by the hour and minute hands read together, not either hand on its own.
11:46
